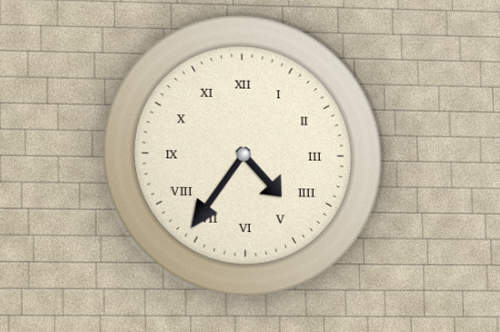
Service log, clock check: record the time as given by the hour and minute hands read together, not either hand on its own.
4:36
